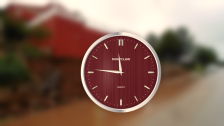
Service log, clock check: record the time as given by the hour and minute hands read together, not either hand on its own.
11:46
